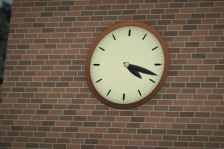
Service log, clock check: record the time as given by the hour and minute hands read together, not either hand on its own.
4:18
